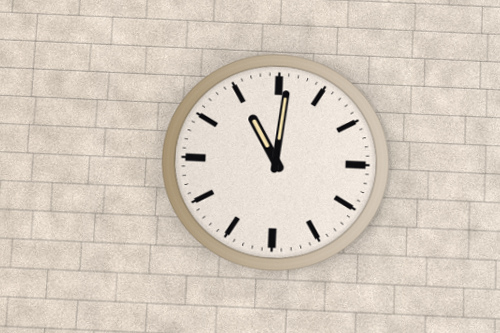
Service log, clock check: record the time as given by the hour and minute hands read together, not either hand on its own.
11:01
